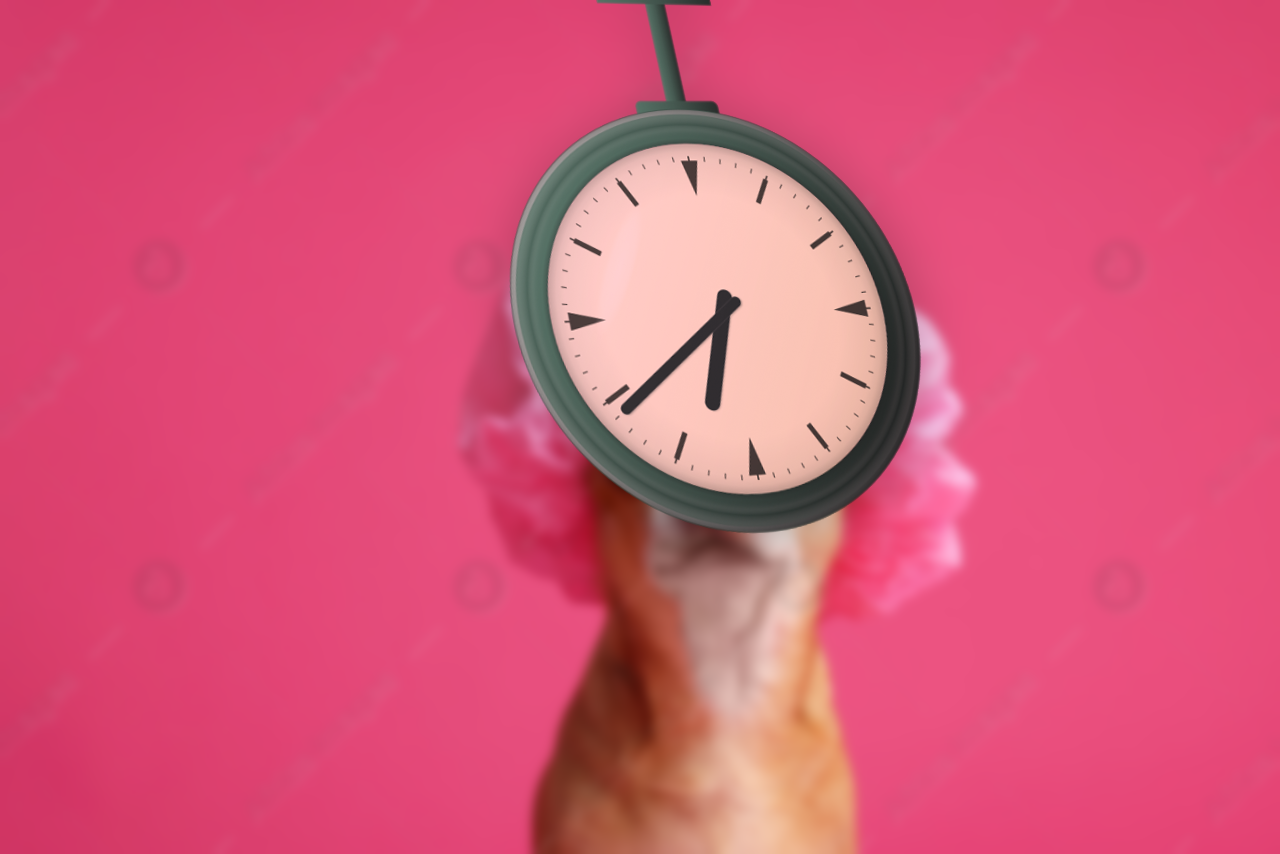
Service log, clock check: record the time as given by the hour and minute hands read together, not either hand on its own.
6:39
